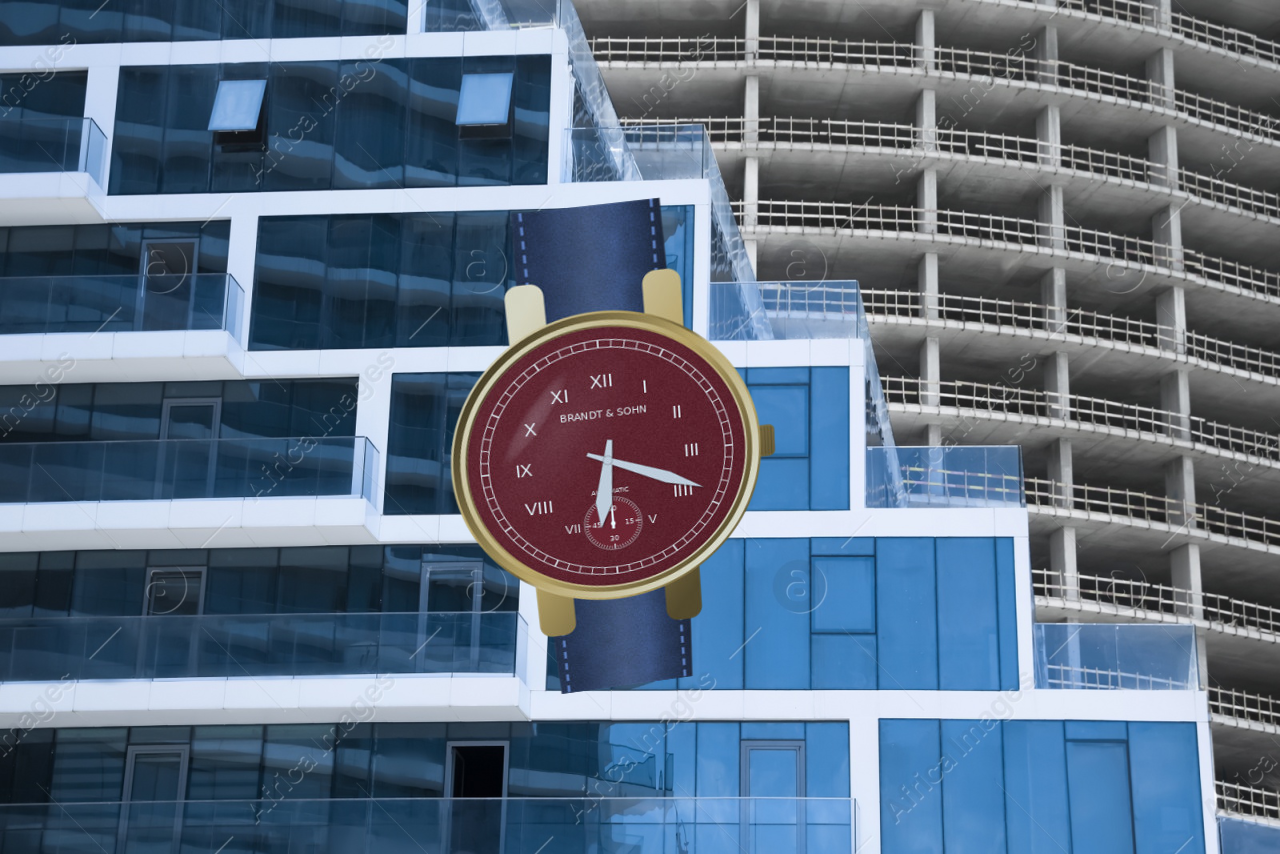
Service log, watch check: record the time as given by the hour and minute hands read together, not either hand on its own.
6:19
